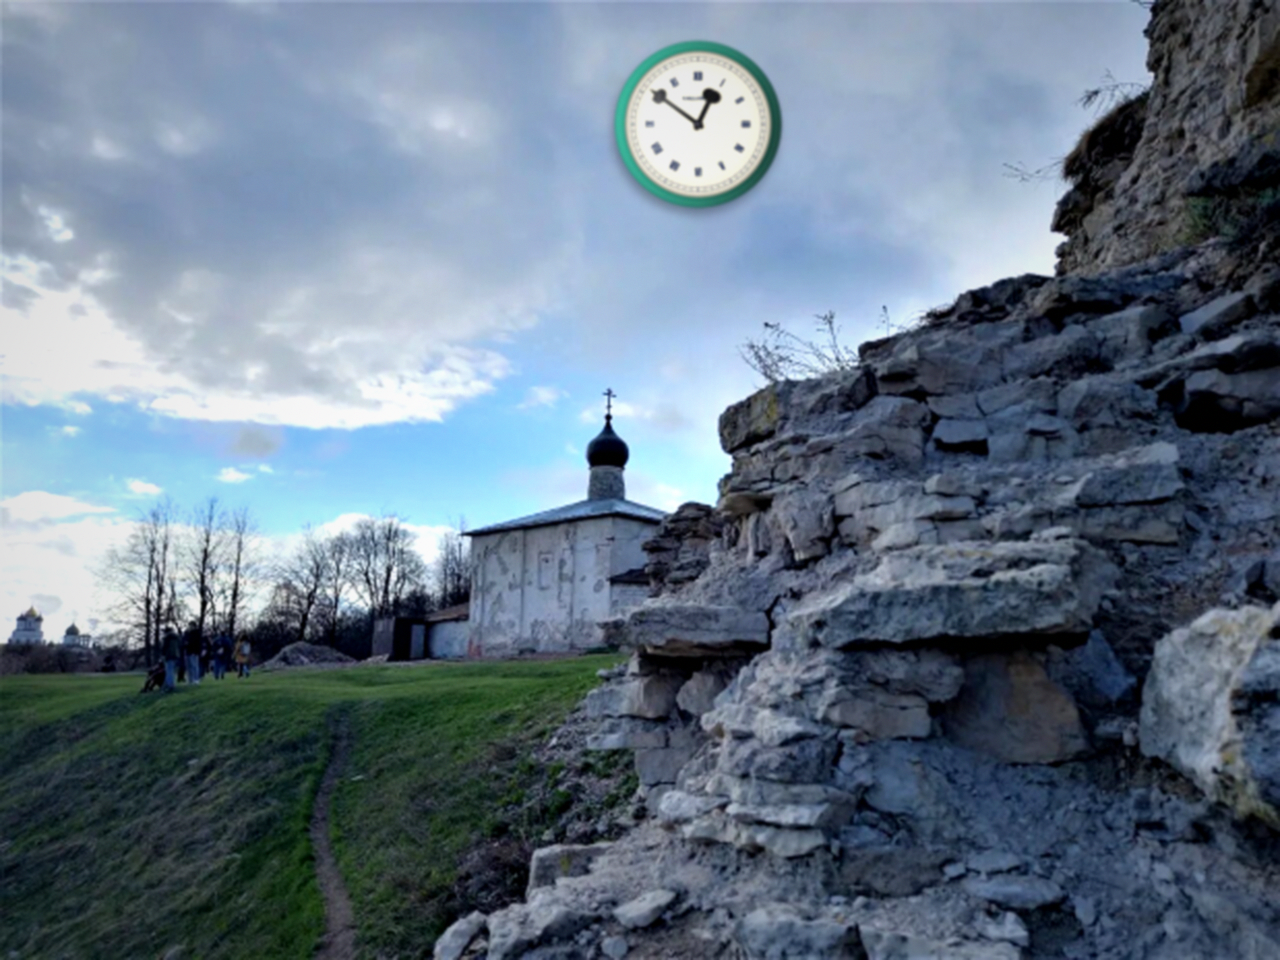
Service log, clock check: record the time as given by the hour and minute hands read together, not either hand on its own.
12:51
